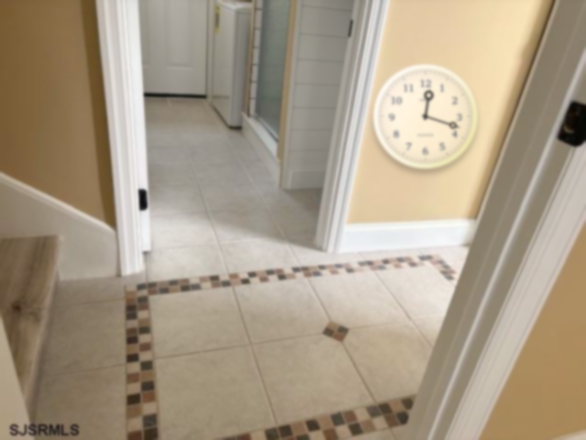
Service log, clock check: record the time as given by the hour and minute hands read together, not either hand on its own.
12:18
